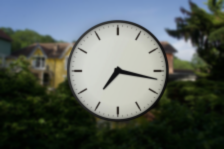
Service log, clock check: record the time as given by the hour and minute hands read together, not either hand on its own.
7:17
